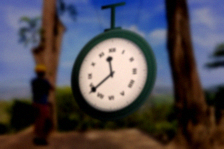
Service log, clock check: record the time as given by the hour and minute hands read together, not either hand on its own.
11:39
